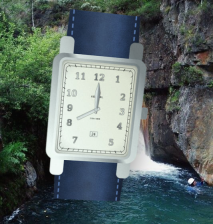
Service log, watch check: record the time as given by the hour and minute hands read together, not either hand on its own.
8:00
